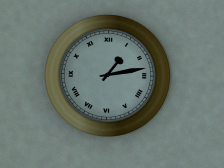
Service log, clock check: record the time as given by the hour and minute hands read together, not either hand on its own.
1:13
